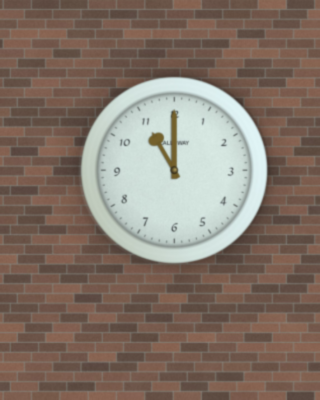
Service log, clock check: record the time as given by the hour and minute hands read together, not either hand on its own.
11:00
